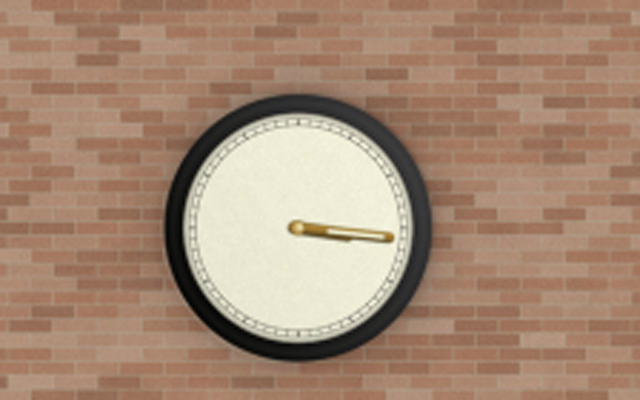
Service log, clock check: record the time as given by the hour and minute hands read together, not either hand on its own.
3:16
